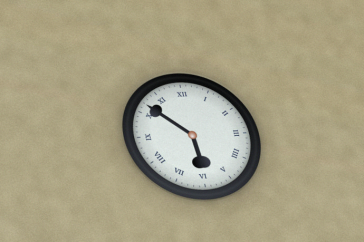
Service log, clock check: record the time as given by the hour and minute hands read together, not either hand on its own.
5:52
